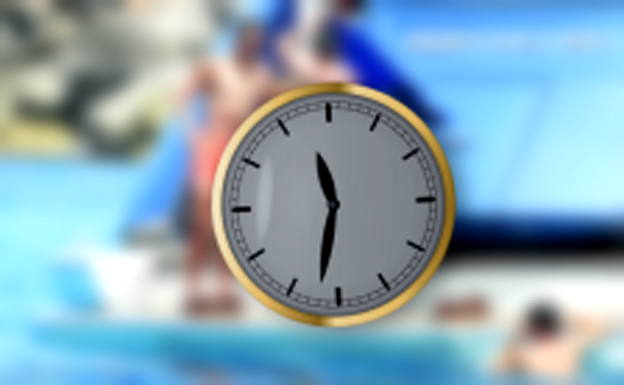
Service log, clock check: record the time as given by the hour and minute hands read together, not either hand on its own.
11:32
